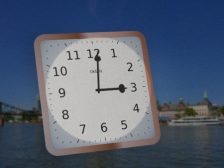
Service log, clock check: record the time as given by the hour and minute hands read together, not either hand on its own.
3:01
